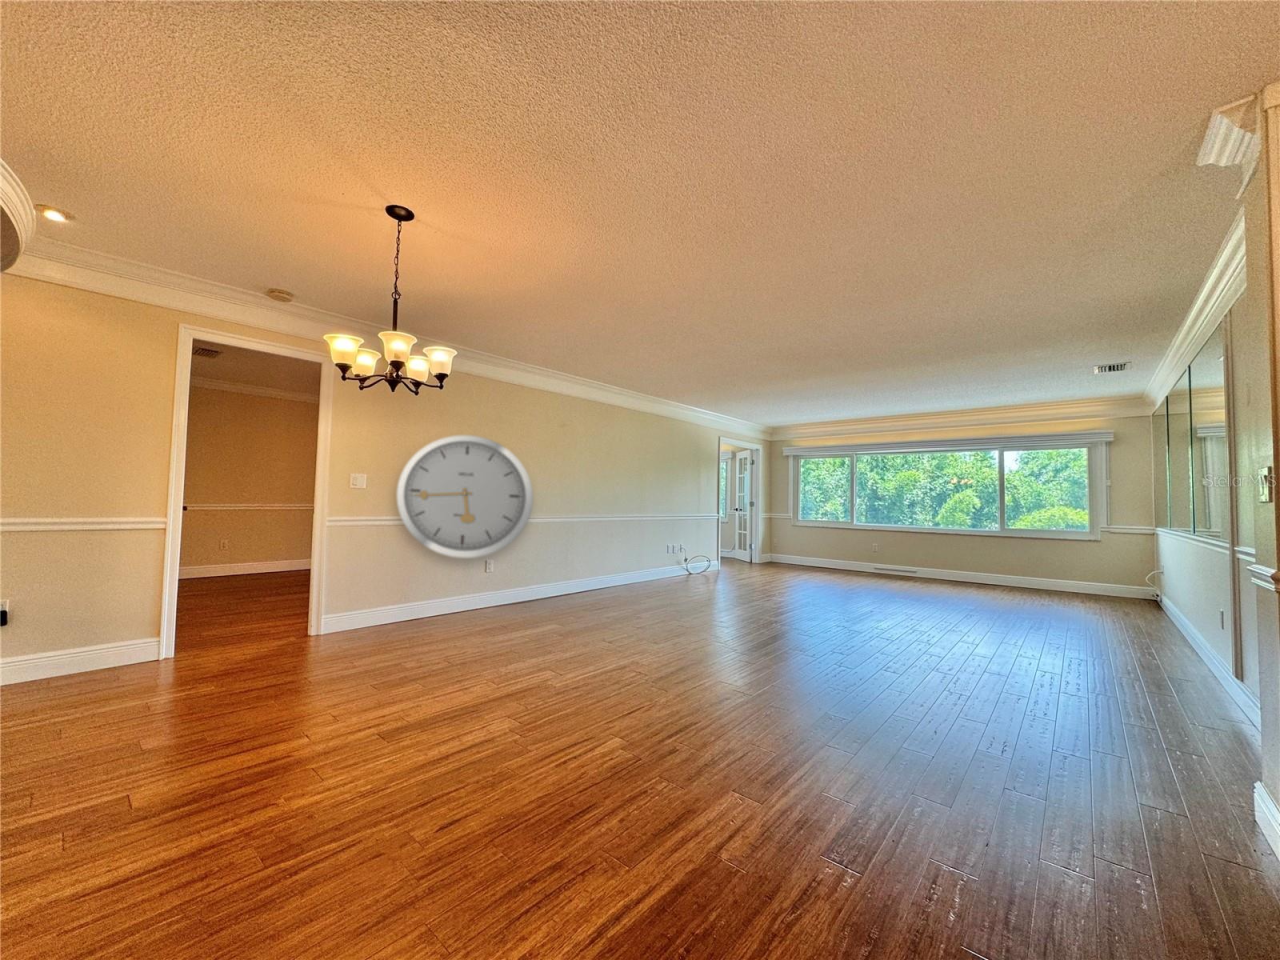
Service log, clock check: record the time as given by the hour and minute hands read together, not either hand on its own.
5:44
